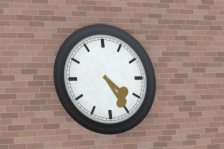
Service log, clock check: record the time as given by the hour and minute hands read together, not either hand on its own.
4:25
